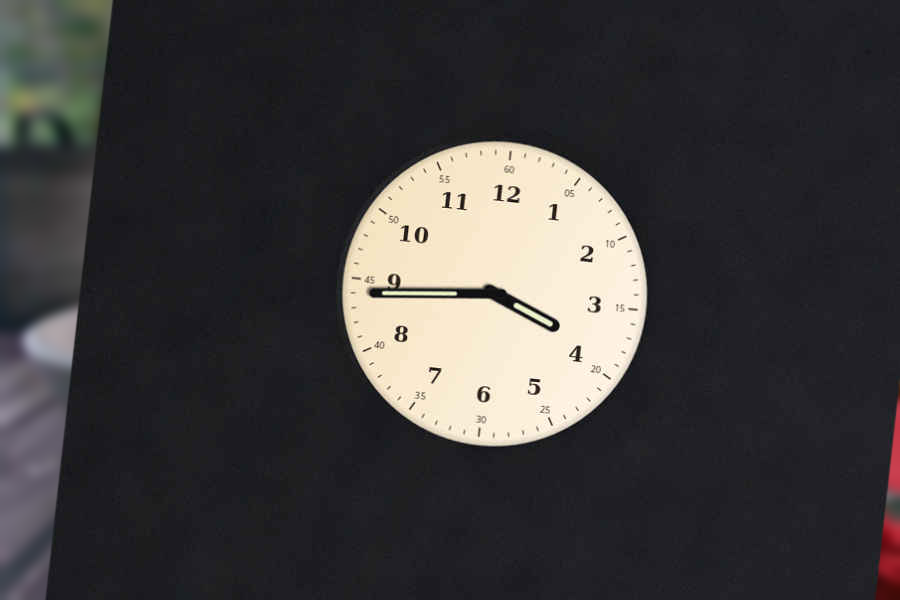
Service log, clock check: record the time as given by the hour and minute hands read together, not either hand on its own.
3:44
